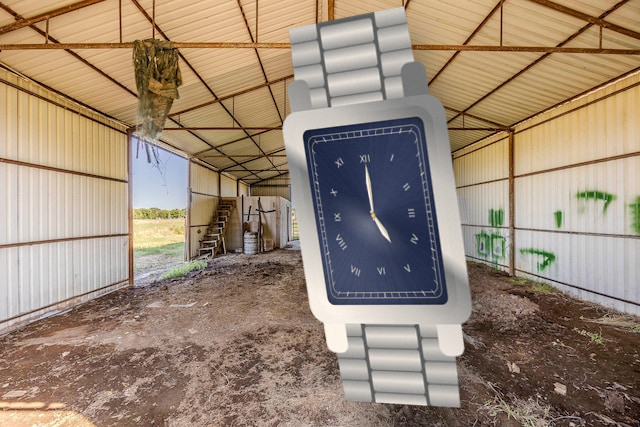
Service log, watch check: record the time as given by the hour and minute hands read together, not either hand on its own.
5:00
